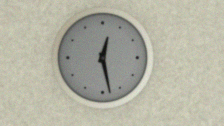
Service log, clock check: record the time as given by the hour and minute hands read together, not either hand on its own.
12:28
